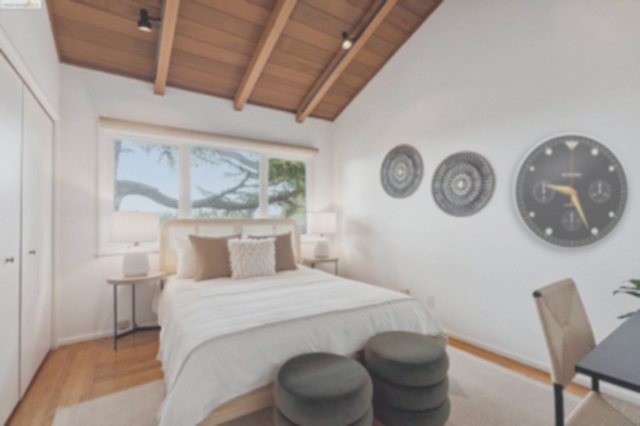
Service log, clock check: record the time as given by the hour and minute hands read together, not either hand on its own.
9:26
